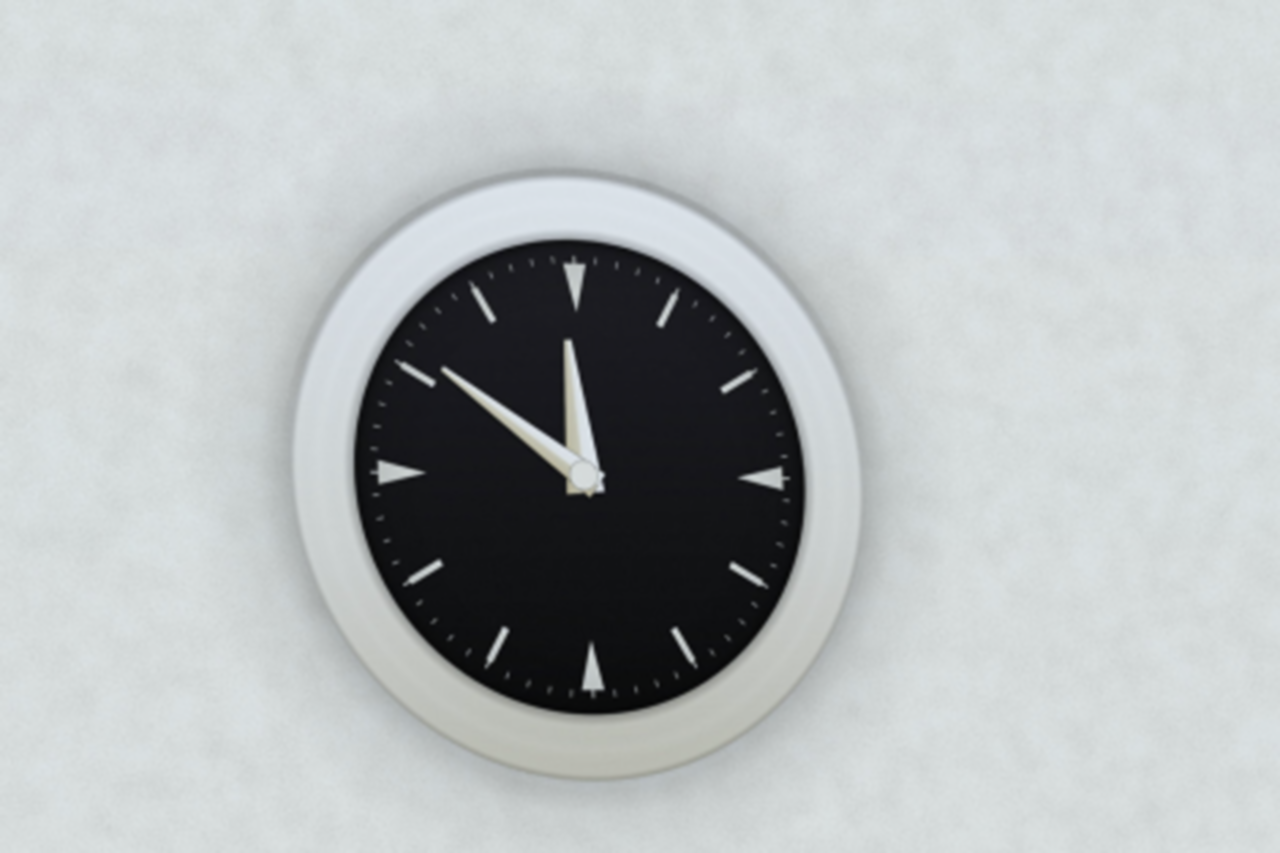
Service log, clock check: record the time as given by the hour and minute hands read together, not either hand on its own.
11:51
